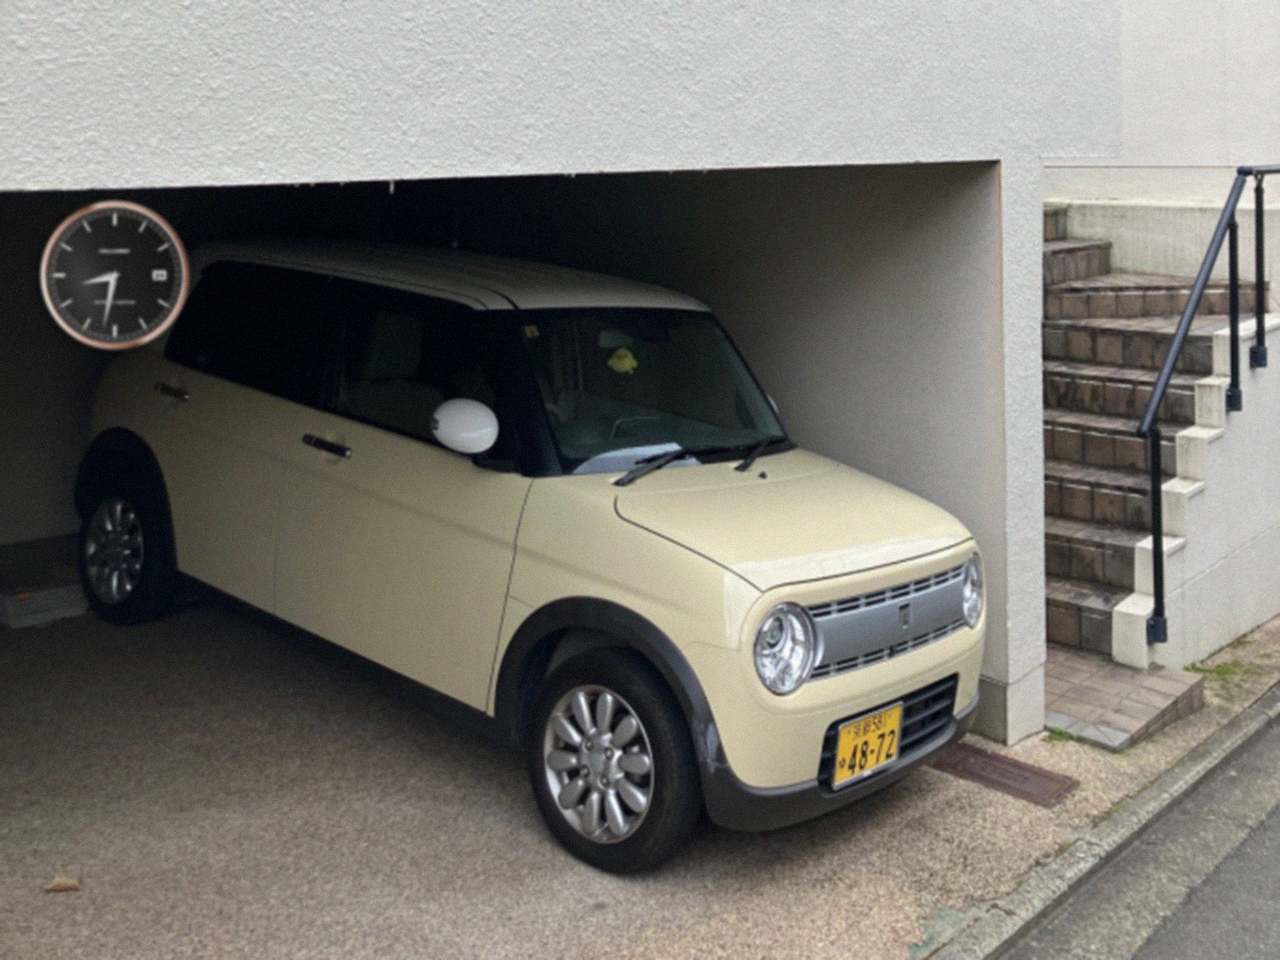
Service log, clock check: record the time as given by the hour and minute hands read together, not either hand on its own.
8:32
